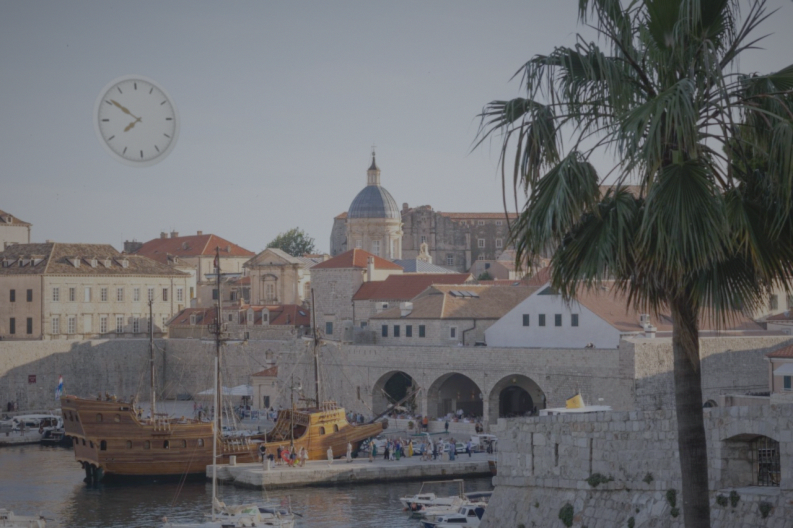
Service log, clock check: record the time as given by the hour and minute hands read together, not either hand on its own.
7:51
